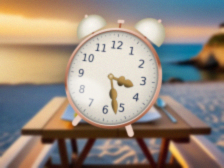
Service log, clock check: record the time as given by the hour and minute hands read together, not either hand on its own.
3:27
